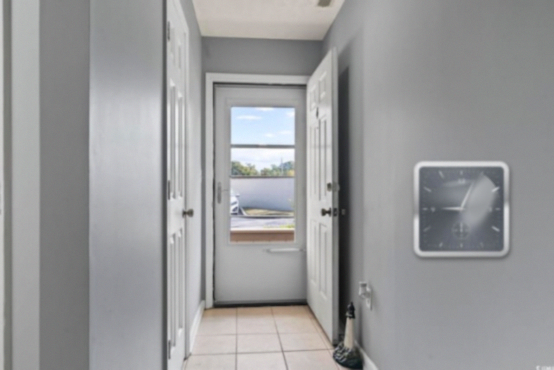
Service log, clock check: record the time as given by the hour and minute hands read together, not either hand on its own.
9:04
